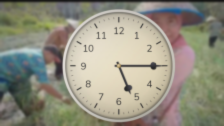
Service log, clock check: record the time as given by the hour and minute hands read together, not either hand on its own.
5:15
